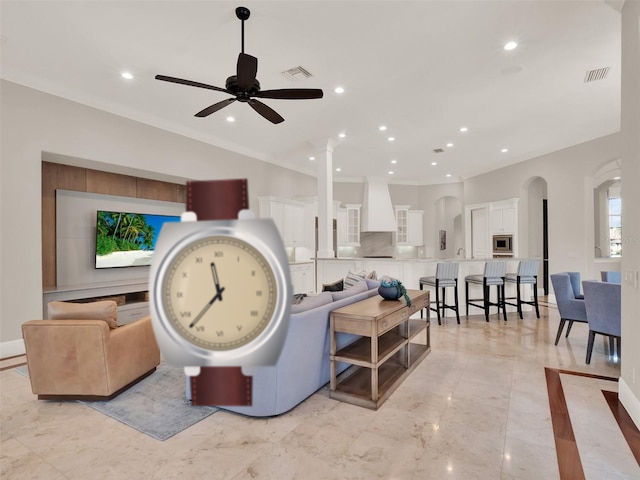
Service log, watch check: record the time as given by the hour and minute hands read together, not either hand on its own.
11:37
